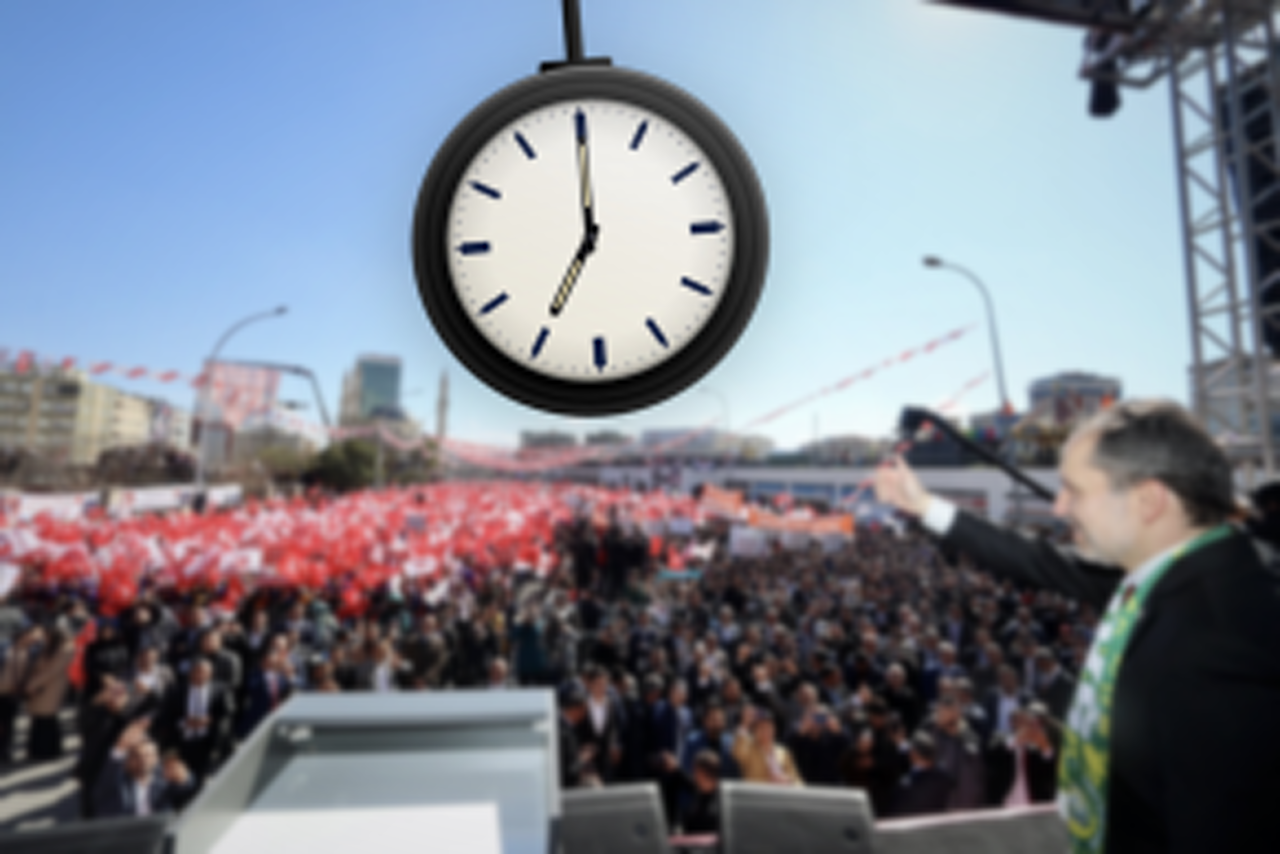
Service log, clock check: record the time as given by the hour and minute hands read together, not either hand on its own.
7:00
